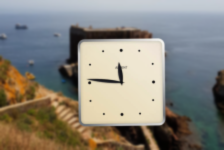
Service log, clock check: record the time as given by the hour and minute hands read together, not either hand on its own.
11:46
